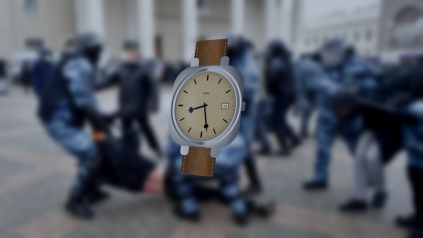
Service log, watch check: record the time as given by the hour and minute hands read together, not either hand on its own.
8:28
